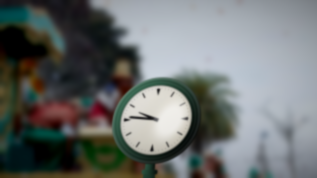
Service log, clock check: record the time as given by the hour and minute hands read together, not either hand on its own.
9:46
